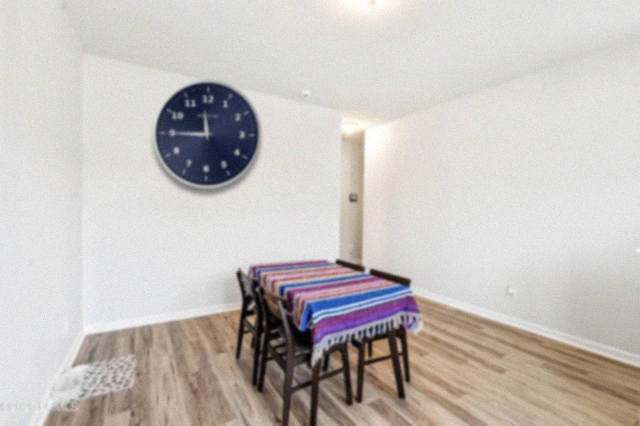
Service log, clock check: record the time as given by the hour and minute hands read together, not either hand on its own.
11:45
